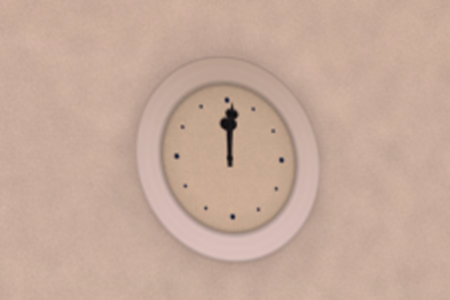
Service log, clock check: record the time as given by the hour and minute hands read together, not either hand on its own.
12:01
